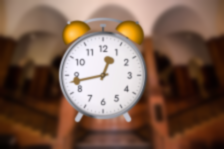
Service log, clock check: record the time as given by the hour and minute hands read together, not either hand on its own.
12:43
